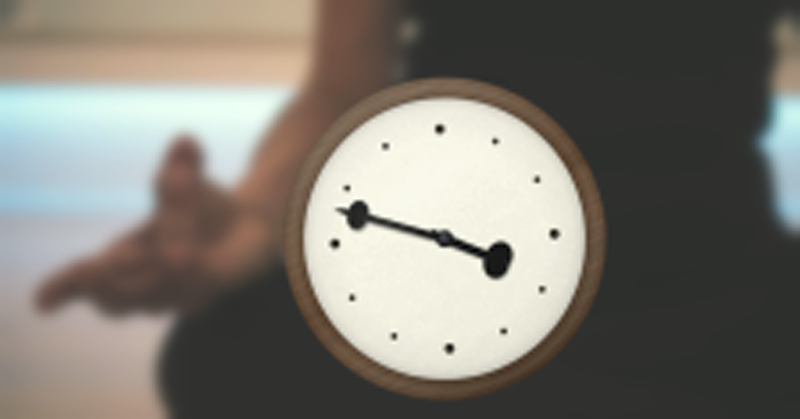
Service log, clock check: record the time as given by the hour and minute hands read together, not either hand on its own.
3:48
